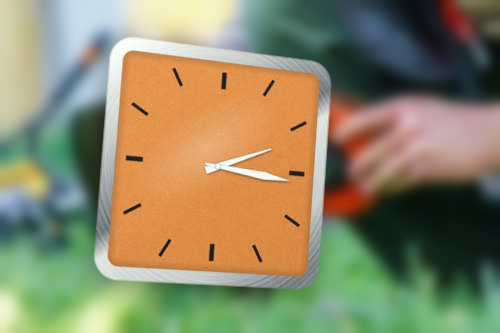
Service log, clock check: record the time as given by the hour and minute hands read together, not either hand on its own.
2:16
